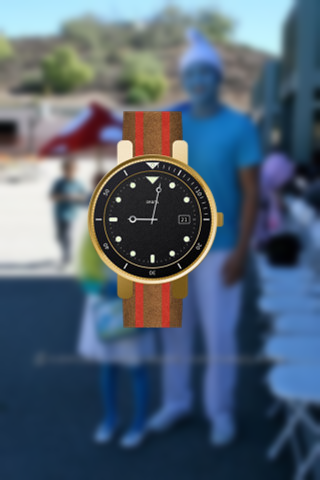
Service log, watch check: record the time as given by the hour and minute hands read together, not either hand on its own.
9:02
